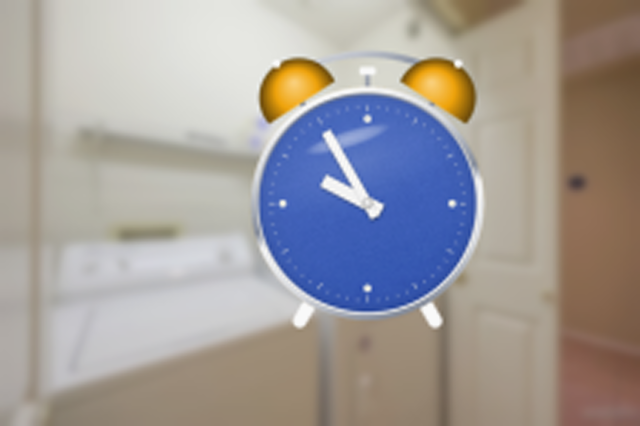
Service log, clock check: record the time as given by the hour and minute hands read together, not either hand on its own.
9:55
